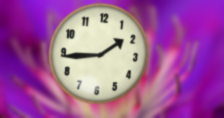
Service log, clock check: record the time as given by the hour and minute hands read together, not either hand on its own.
1:44
